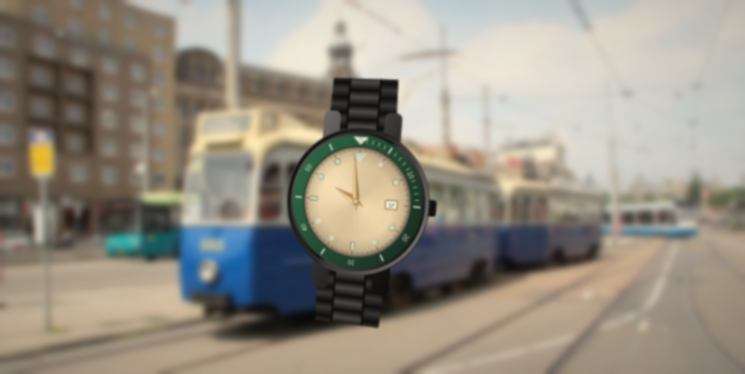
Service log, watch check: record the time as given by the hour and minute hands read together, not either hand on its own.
9:59
